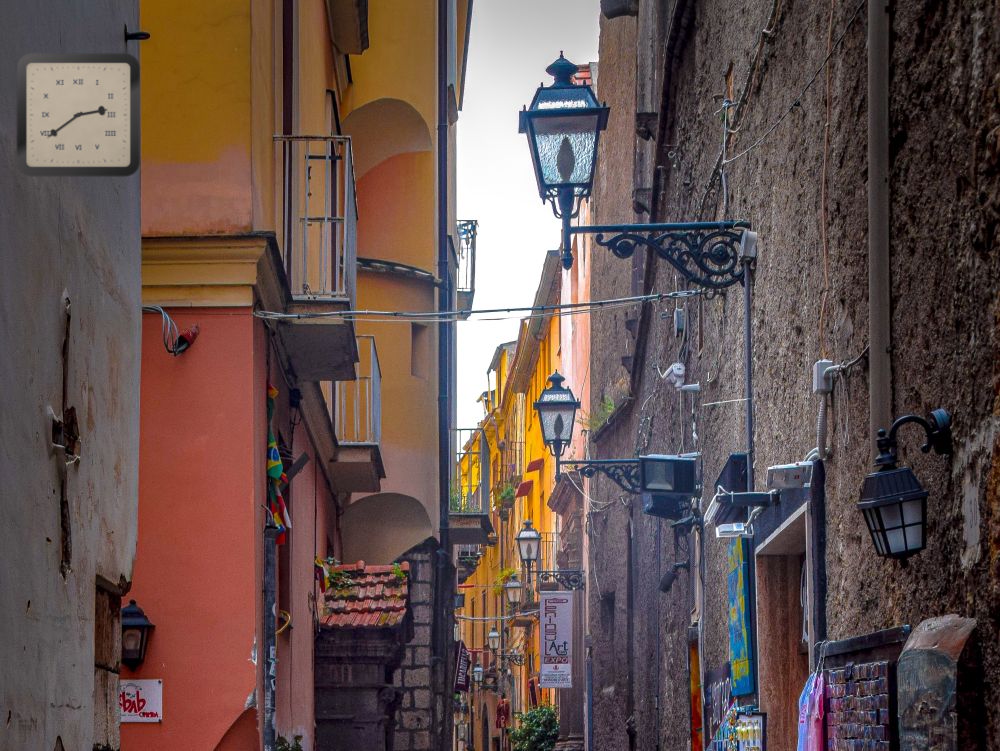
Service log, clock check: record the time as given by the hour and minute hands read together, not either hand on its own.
2:39
